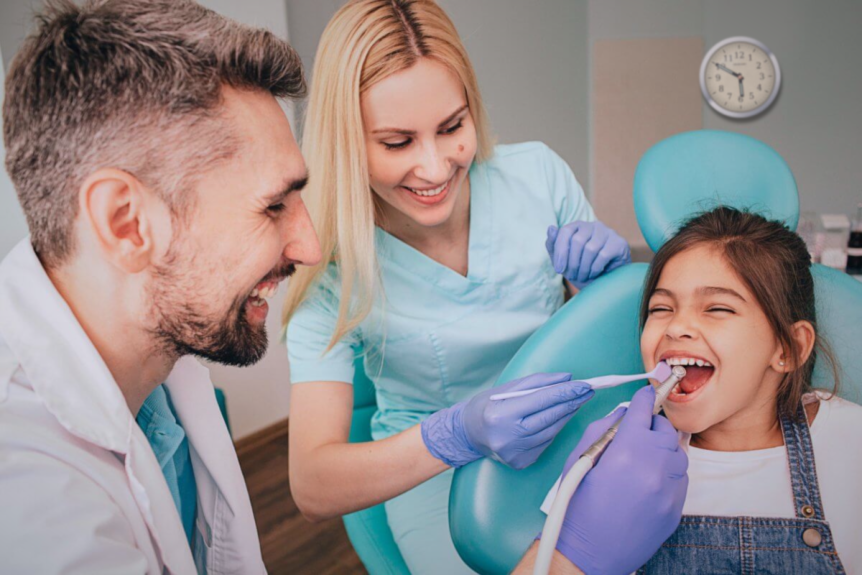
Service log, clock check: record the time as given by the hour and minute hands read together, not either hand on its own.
5:50
